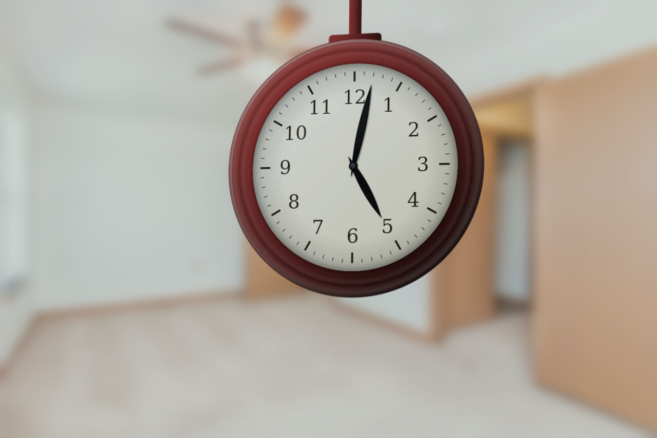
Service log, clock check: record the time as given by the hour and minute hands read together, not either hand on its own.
5:02
